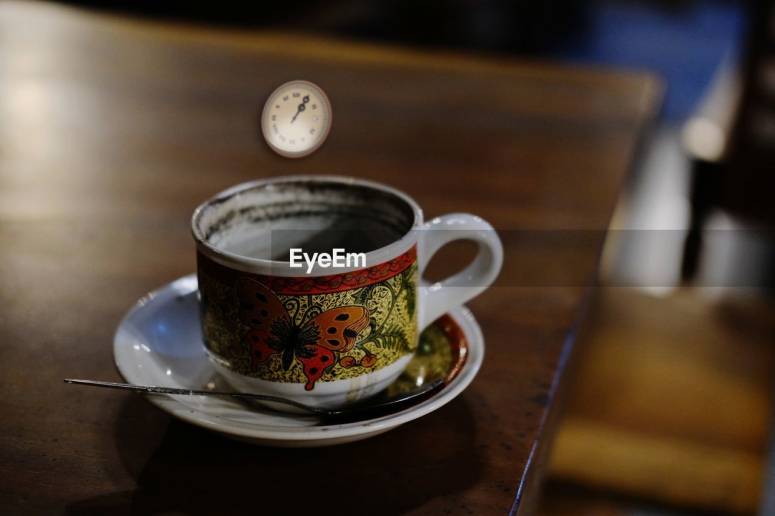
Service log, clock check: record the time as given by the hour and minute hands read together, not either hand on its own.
1:05
